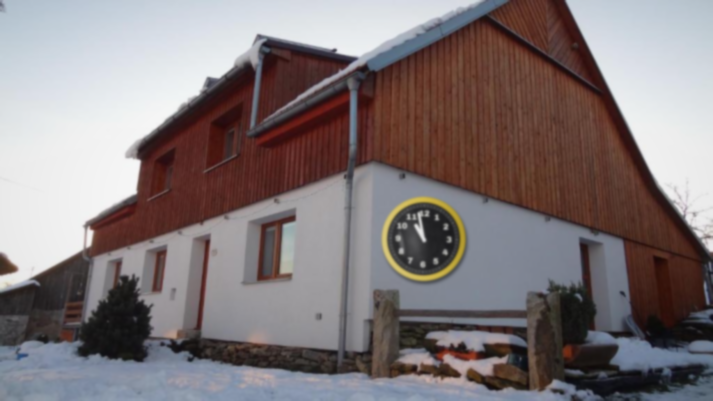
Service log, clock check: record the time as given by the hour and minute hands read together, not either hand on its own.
10:58
